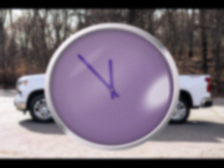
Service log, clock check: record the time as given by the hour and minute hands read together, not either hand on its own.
11:53
